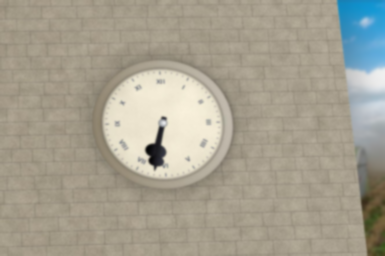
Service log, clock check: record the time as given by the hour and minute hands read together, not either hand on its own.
6:32
